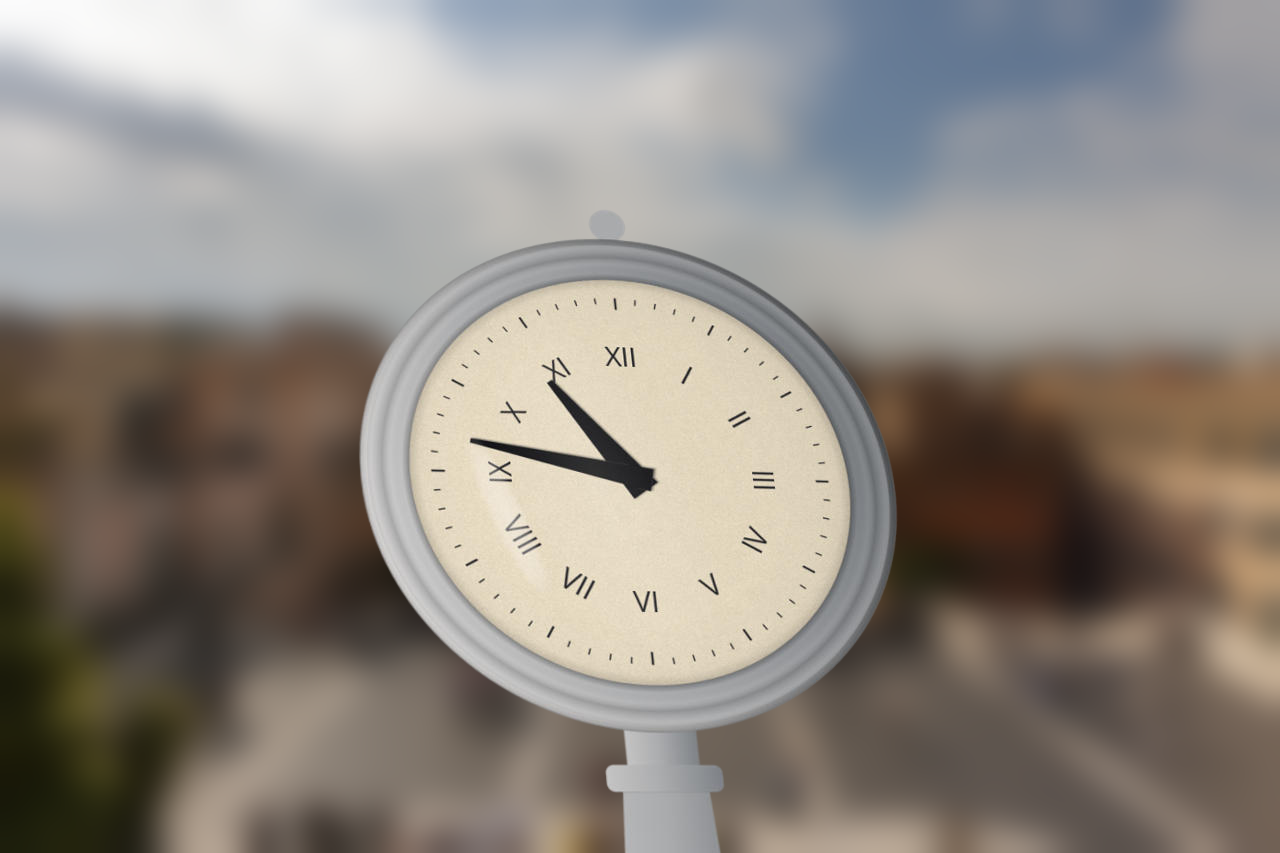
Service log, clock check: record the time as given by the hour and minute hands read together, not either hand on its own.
10:47
